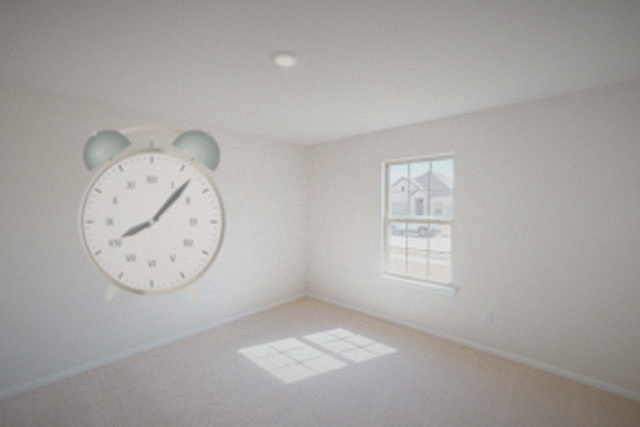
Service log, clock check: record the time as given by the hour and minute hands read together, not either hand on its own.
8:07
